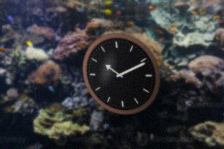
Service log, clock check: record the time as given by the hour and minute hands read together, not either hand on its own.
10:11
